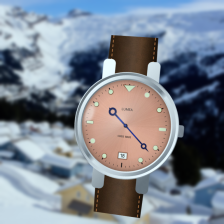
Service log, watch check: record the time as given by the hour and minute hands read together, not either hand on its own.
10:22
